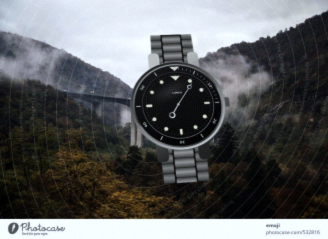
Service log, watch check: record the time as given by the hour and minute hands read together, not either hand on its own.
7:06
